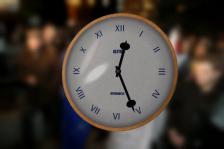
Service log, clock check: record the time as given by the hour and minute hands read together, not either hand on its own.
12:26
